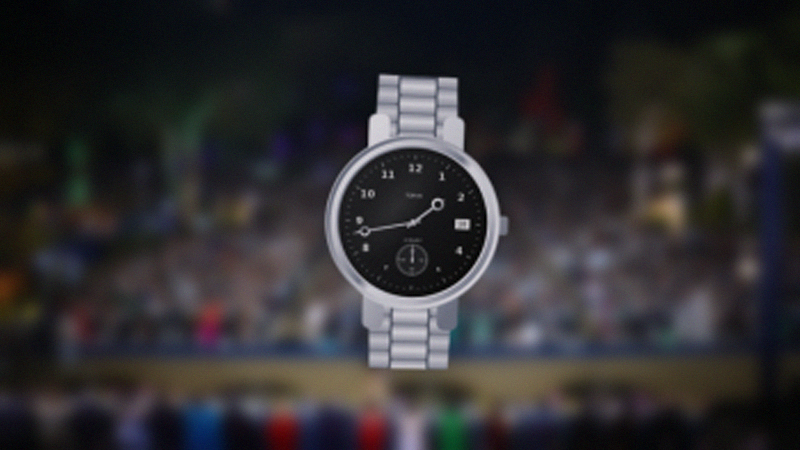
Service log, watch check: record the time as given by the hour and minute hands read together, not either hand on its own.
1:43
